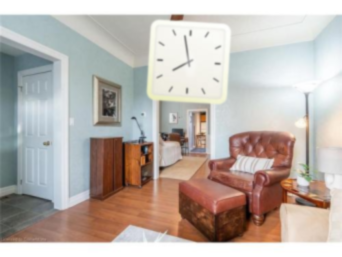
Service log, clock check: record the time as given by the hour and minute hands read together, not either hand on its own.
7:58
